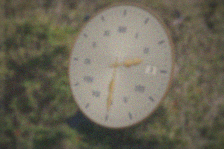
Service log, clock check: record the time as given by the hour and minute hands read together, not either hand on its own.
2:30
